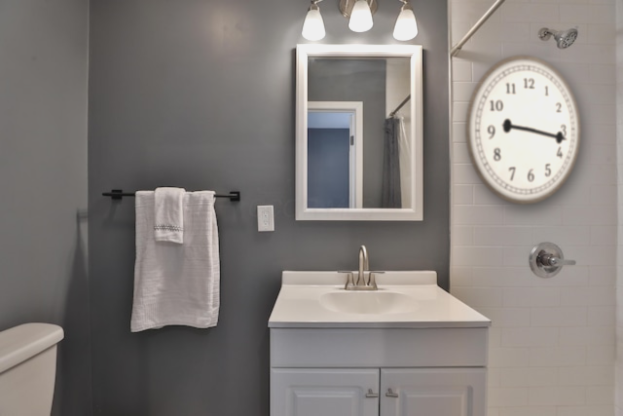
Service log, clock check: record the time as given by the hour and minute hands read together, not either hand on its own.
9:17
